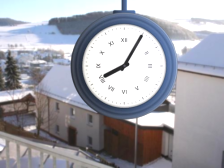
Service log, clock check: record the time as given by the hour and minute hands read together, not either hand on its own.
8:05
